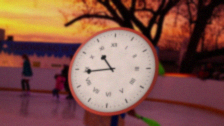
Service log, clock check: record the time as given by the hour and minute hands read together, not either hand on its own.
10:44
